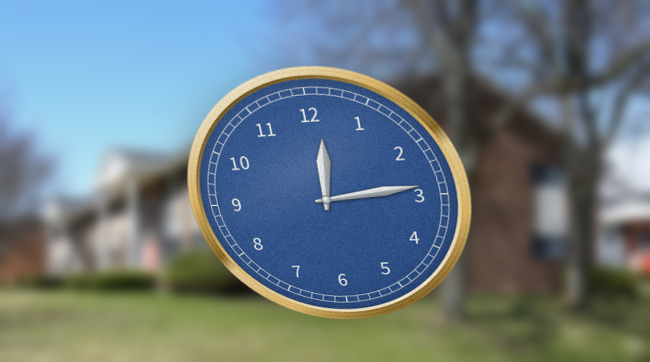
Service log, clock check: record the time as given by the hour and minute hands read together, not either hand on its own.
12:14
